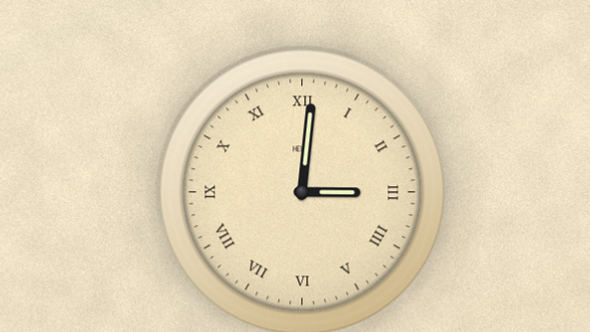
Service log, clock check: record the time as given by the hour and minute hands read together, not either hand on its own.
3:01
